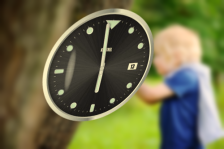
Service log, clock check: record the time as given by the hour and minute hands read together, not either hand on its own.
5:59
